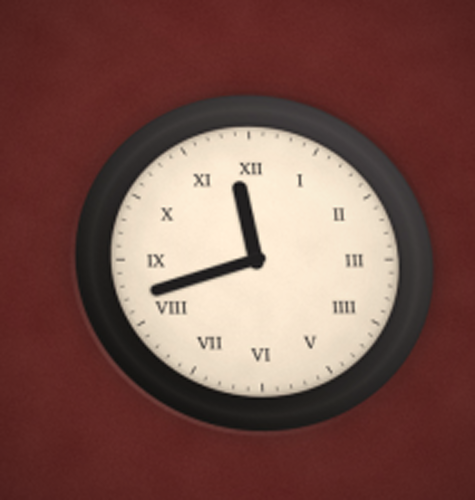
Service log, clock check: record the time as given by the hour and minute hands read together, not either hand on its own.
11:42
